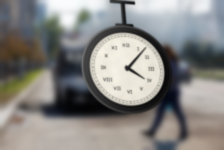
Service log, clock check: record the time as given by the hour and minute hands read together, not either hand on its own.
4:07
